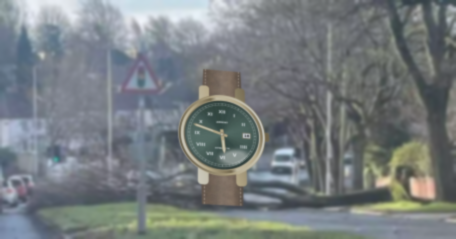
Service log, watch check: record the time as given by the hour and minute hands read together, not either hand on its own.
5:48
